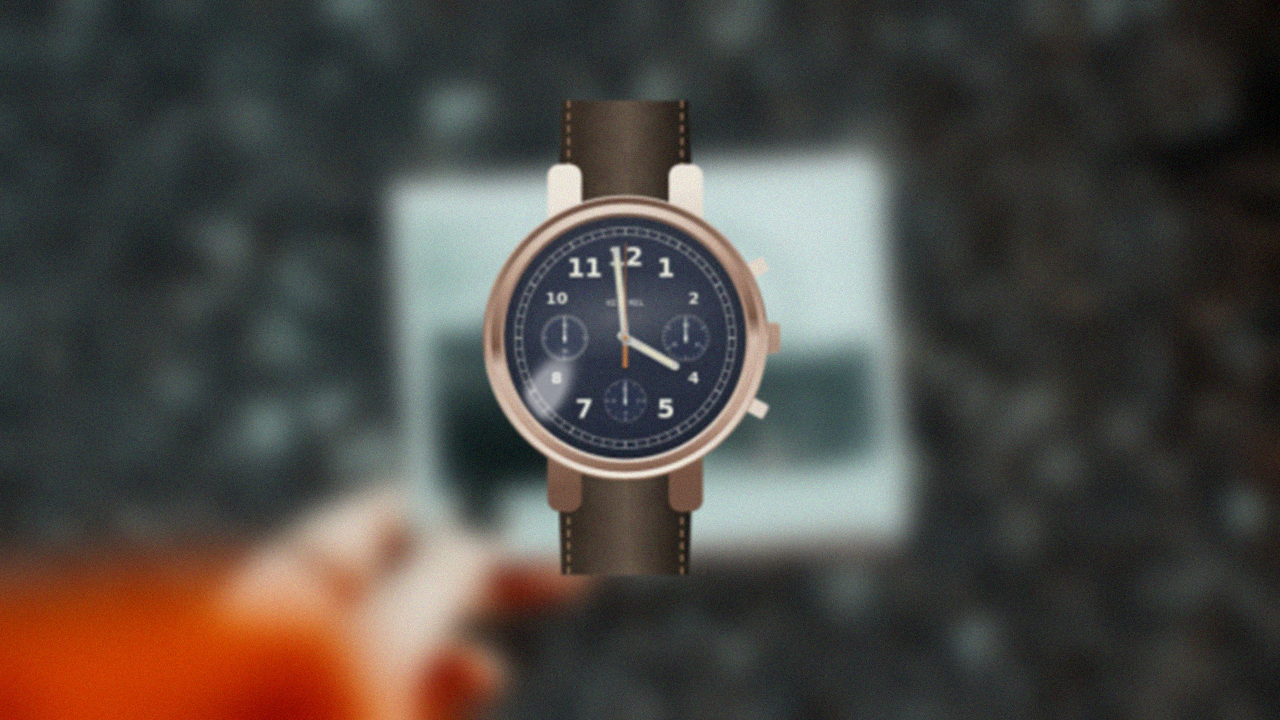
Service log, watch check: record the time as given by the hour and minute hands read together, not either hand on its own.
3:59
